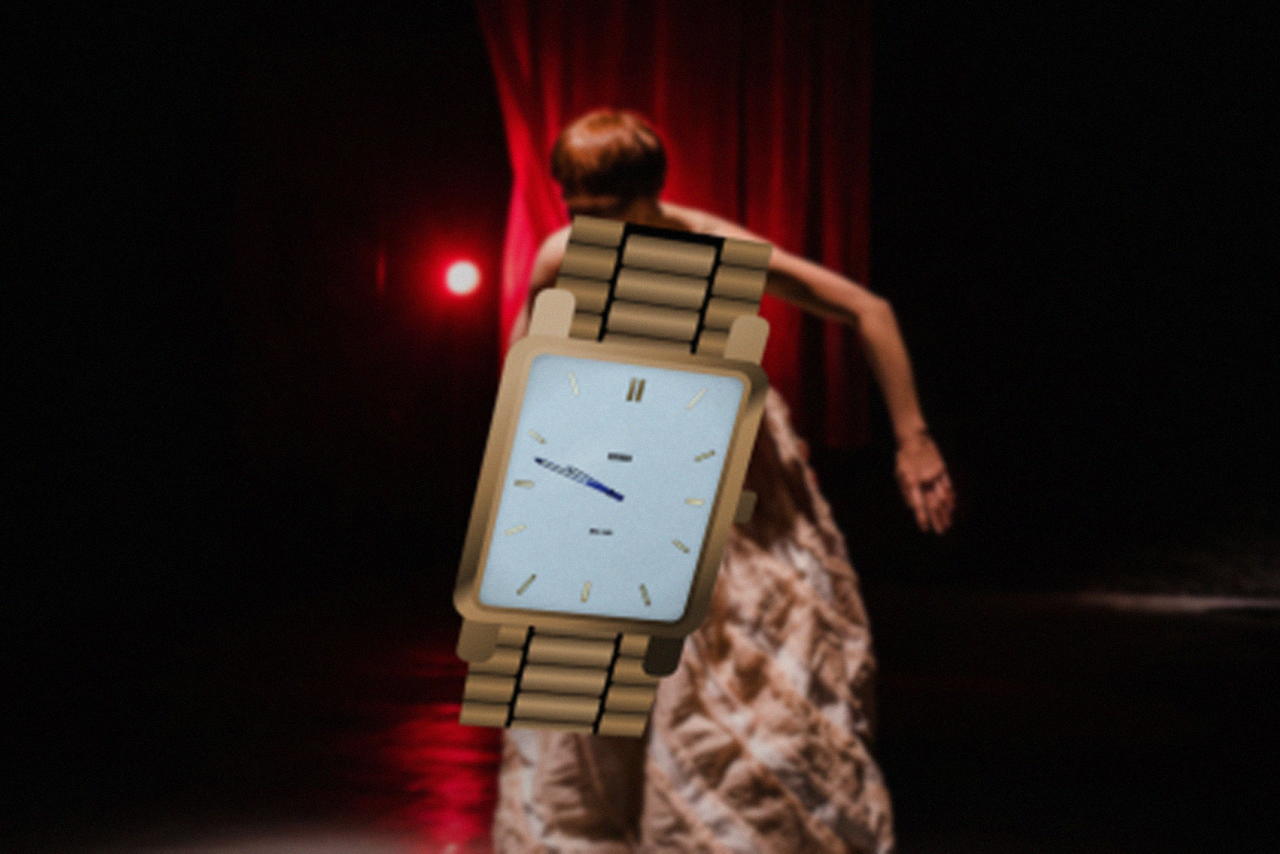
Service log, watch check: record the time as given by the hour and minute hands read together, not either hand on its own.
9:48
